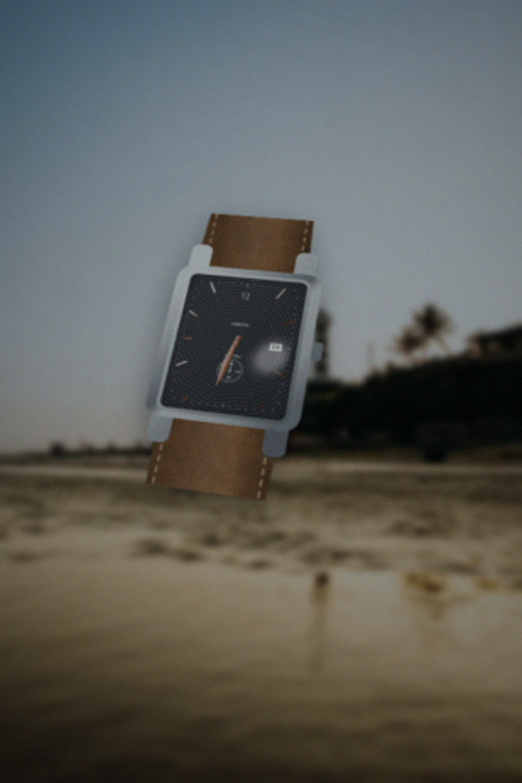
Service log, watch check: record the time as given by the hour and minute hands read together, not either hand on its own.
6:32
